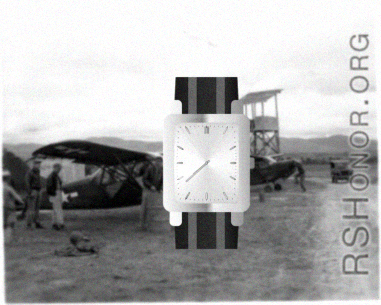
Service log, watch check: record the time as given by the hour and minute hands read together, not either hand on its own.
7:38
